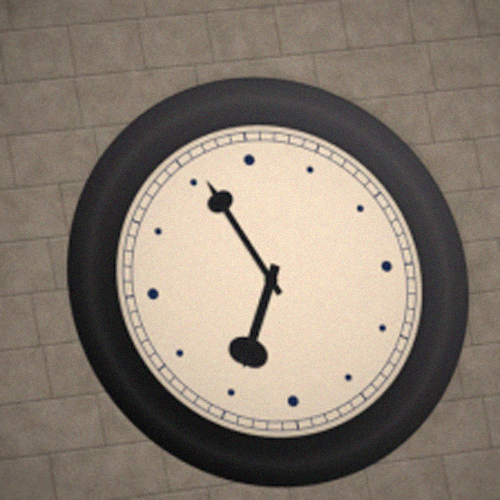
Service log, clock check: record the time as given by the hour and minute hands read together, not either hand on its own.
6:56
